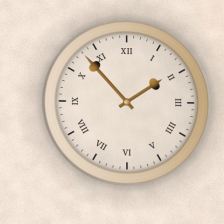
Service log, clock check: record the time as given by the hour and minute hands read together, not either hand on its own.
1:53
